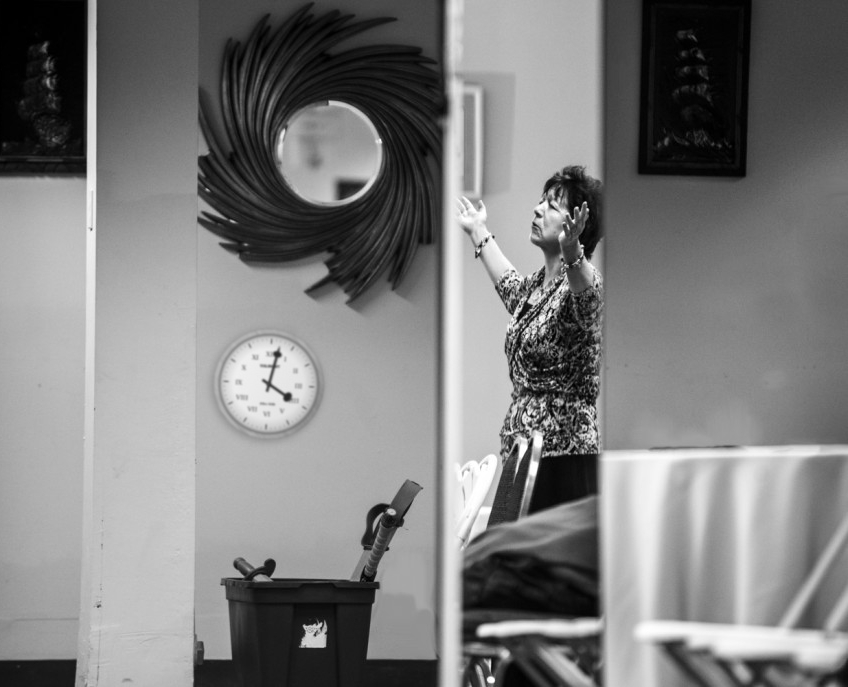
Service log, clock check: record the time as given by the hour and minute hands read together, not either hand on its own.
4:02
